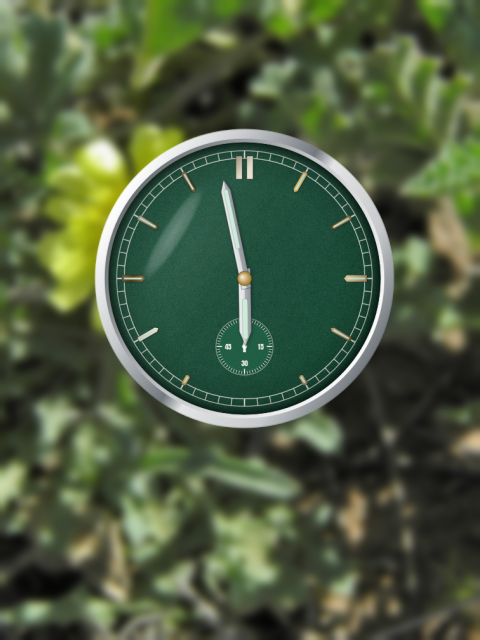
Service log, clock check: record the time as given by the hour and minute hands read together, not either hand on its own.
5:58
